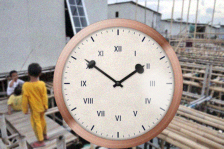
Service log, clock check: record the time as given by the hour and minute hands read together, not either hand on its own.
1:51
